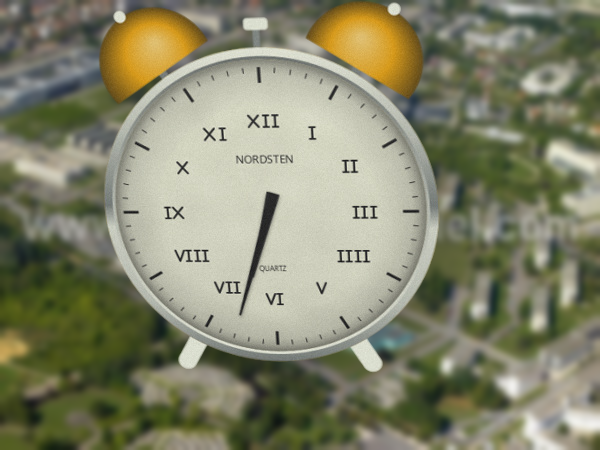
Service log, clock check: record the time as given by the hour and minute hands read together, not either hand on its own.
6:33
